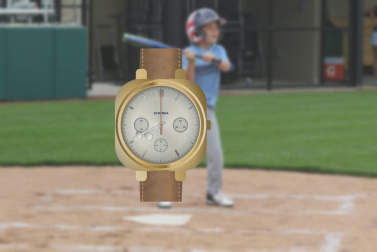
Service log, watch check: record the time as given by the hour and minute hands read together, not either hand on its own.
7:41
